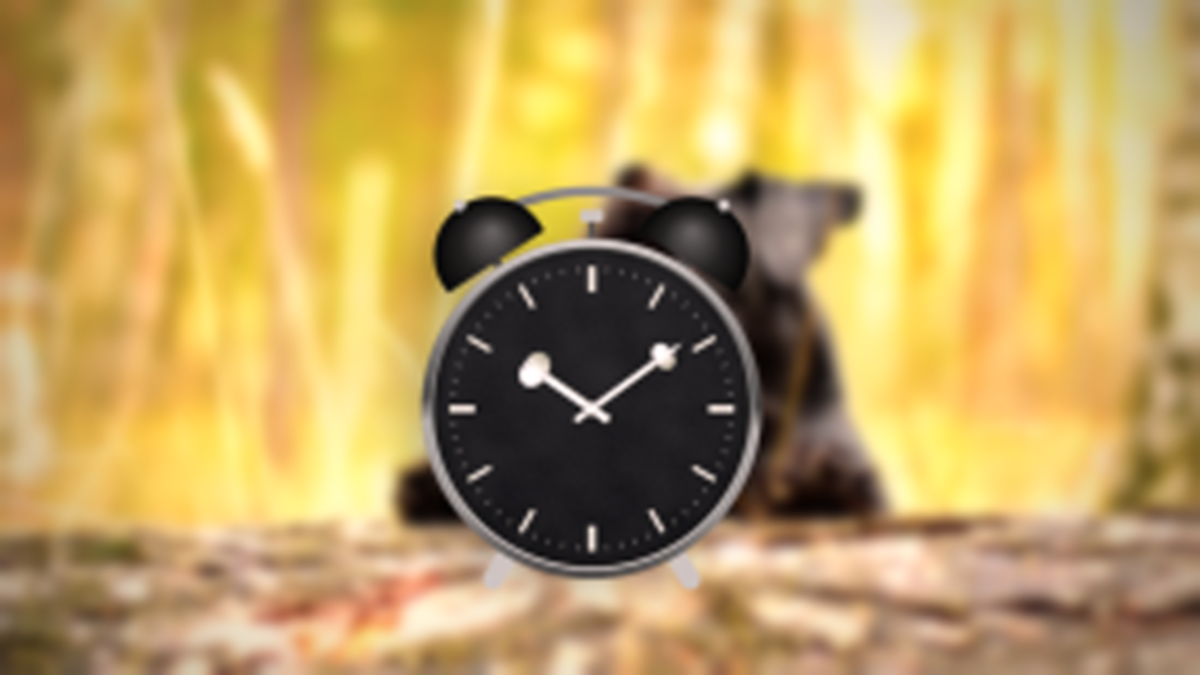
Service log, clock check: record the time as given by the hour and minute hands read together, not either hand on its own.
10:09
